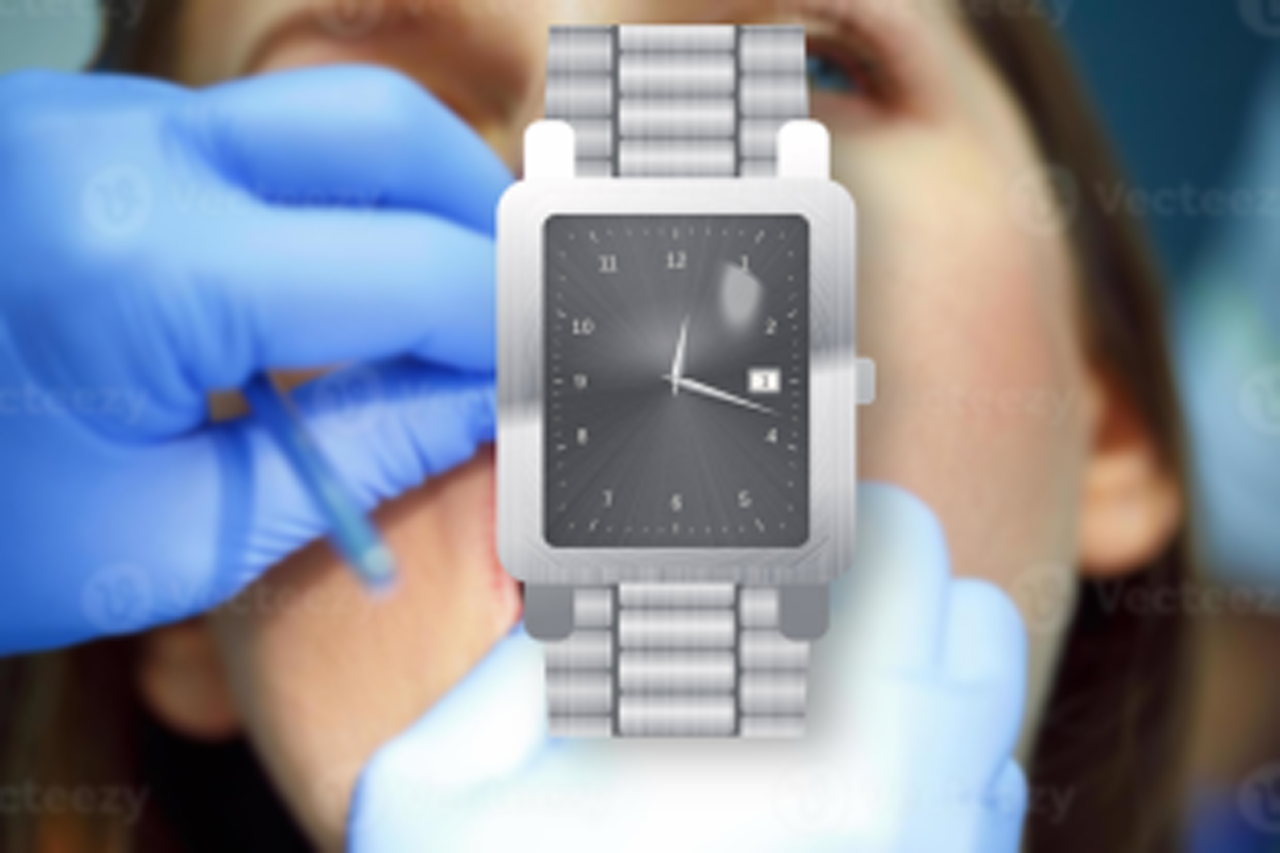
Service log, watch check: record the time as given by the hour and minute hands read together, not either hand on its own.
12:18
